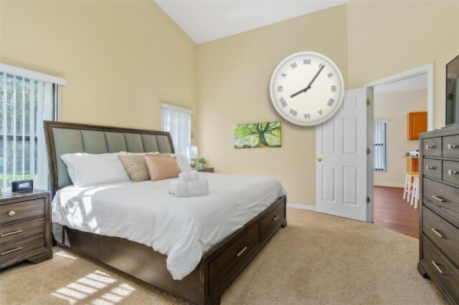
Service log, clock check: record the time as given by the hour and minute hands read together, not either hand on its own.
8:06
